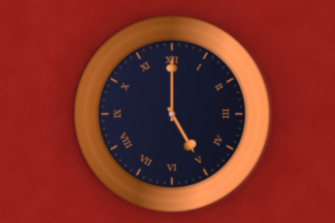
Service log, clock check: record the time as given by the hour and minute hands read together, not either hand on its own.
5:00
